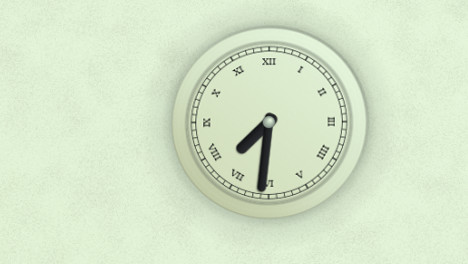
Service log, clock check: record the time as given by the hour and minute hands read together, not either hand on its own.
7:31
